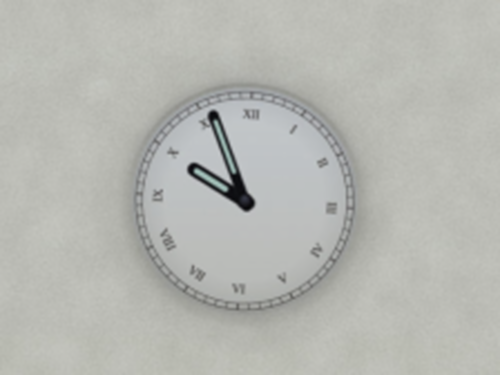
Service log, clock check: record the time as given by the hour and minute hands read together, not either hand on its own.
9:56
